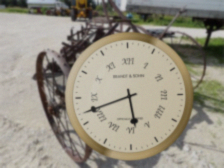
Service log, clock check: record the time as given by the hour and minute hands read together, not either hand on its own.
5:42
